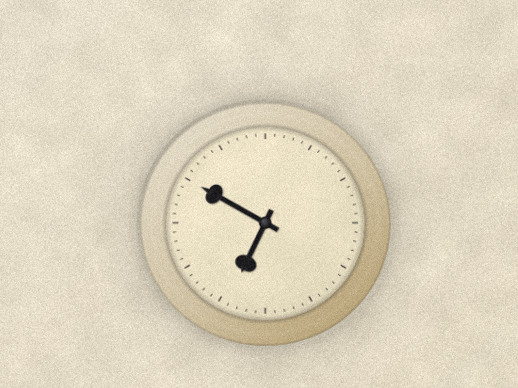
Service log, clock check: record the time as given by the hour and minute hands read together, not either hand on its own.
6:50
